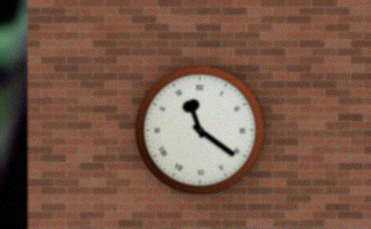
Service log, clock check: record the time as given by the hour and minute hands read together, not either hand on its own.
11:21
